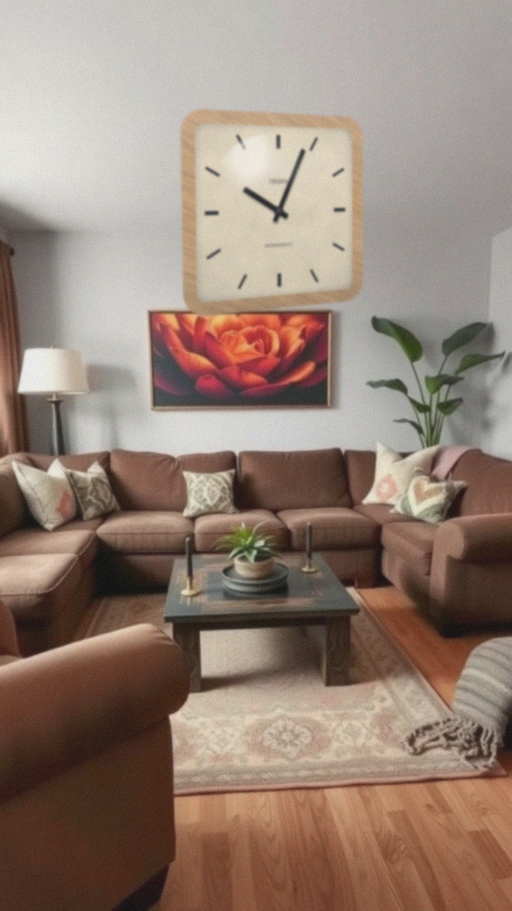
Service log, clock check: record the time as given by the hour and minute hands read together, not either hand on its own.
10:04
